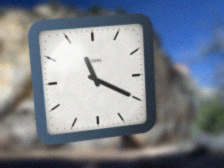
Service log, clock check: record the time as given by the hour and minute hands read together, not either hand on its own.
11:20
